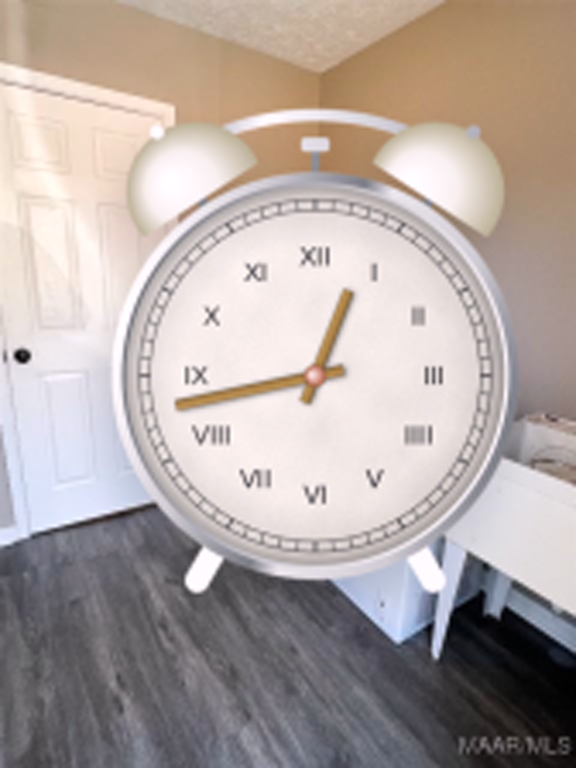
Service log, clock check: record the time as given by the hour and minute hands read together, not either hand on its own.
12:43
